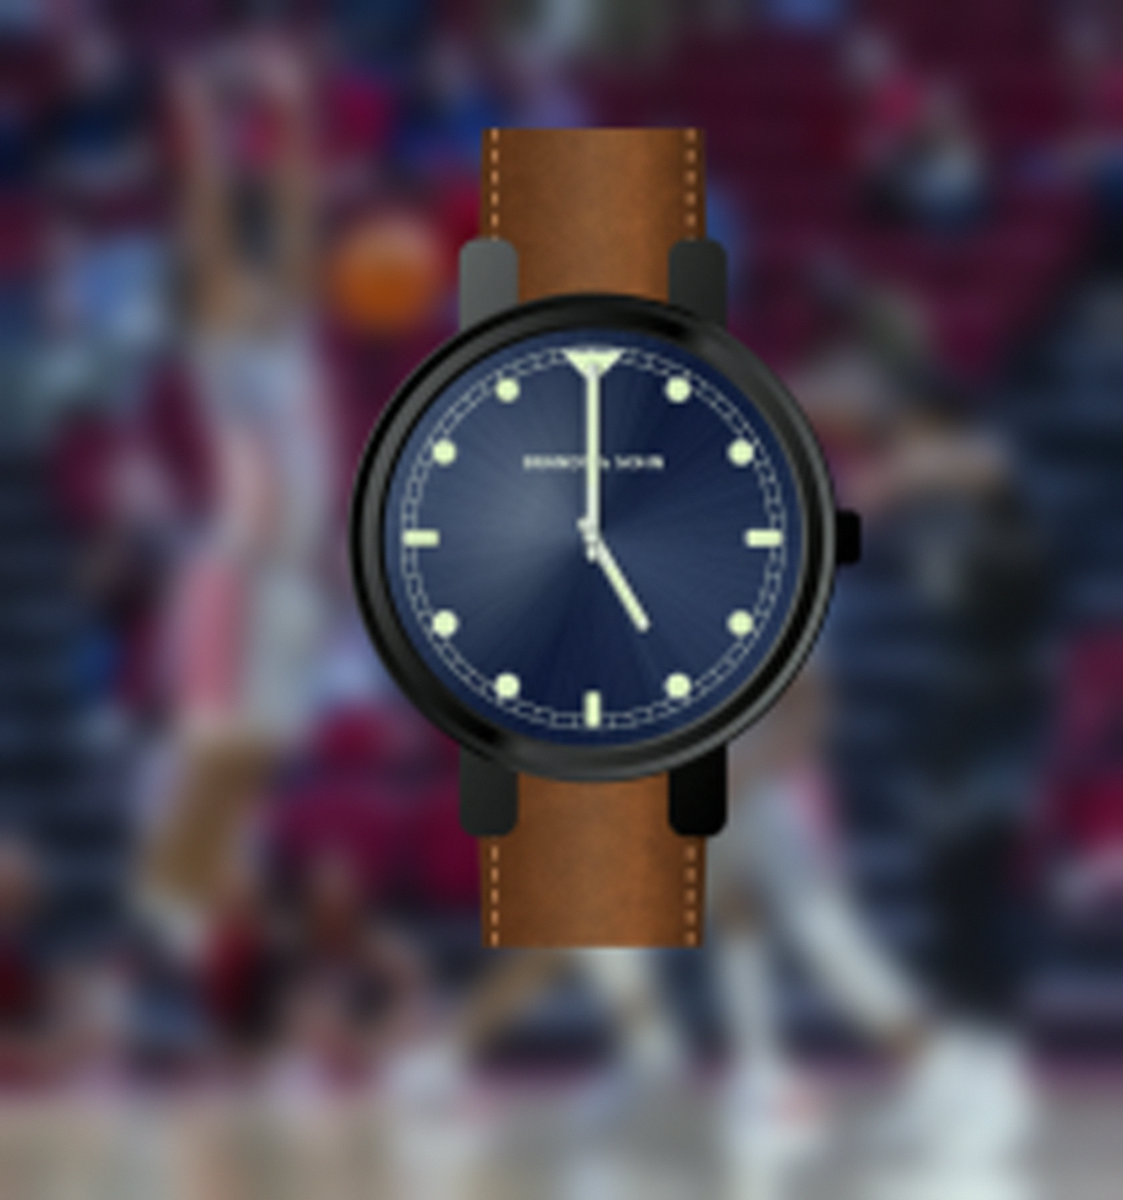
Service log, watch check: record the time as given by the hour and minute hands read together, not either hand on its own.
5:00
